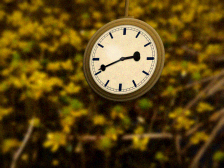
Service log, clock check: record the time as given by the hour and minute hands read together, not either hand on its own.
2:41
